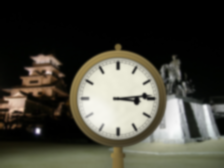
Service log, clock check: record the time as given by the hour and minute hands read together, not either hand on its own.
3:14
